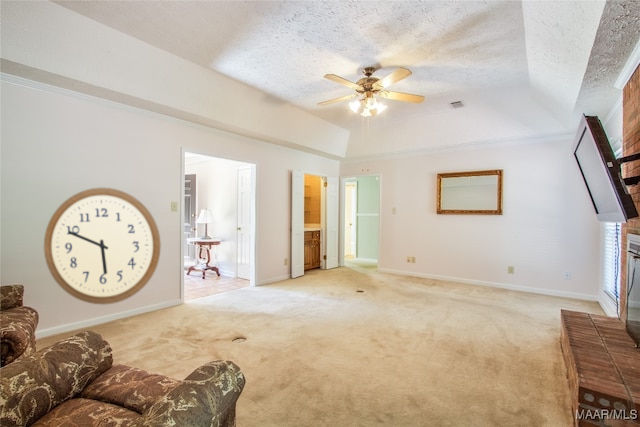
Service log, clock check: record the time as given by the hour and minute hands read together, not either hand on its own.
5:49
